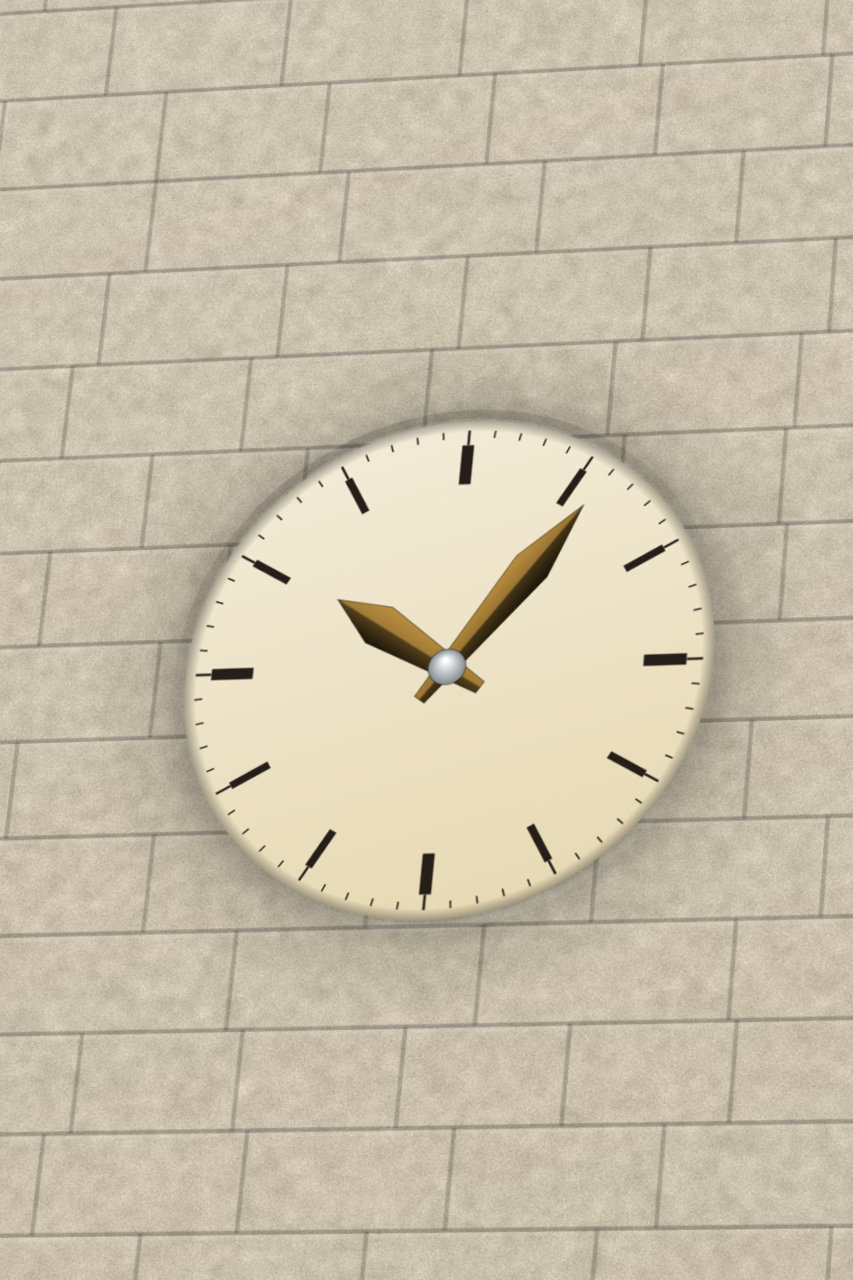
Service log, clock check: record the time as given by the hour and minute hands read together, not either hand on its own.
10:06
